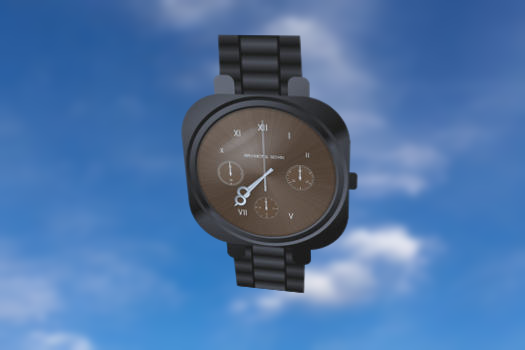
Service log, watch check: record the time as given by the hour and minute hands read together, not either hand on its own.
7:37
